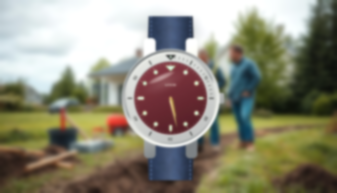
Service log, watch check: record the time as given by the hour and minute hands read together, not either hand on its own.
5:28
